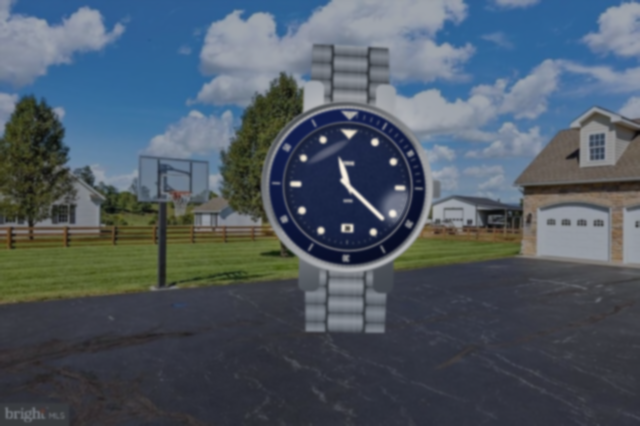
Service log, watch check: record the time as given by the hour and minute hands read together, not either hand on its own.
11:22
